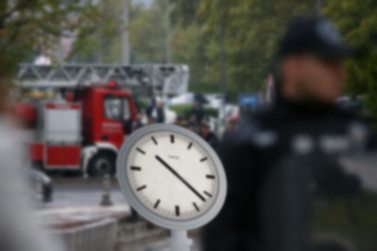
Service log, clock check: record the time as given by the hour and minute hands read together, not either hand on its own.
10:22
